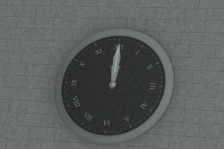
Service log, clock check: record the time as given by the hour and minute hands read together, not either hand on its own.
12:00
